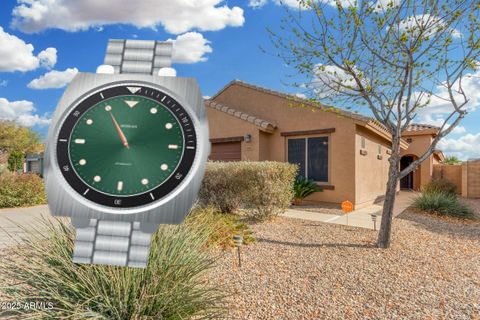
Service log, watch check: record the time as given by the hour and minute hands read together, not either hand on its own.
10:55
